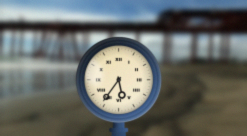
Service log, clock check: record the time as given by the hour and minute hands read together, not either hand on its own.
5:36
